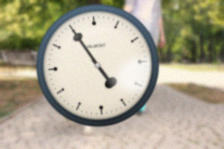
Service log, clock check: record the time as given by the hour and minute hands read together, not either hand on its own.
4:55
